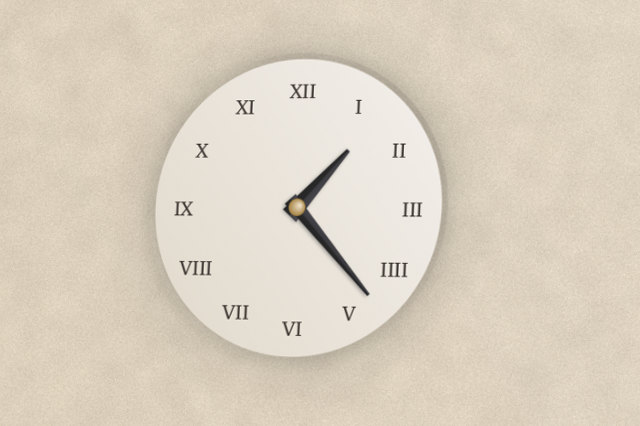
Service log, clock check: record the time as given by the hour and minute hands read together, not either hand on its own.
1:23
